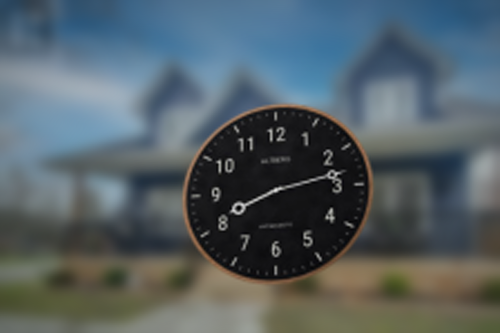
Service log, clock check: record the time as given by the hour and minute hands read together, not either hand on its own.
8:13
